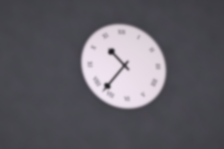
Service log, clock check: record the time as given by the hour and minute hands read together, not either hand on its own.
10:37
